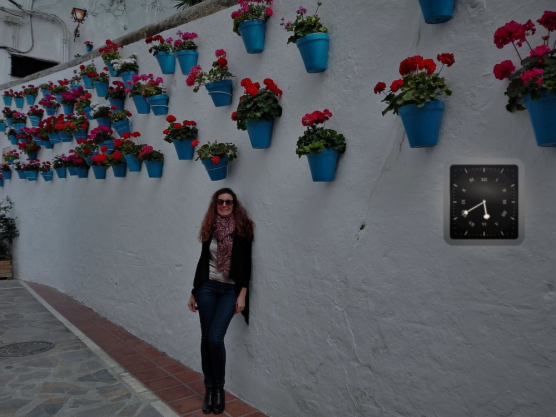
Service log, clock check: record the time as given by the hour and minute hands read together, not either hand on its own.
5:40
